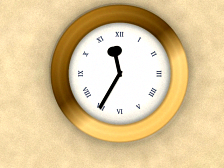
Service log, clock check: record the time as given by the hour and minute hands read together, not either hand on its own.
11:35
